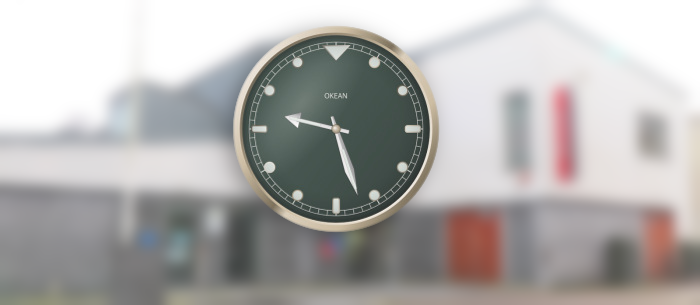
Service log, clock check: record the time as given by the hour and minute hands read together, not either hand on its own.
9:27
